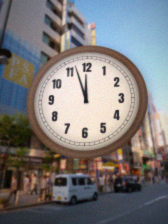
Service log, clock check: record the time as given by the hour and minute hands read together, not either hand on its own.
11:57
